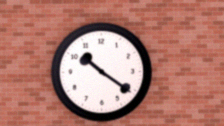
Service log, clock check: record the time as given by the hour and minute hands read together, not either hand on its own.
10:21
